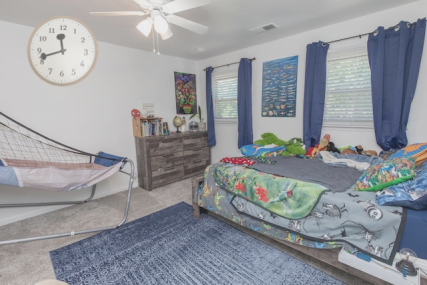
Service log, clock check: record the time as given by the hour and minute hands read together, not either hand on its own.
11:42
